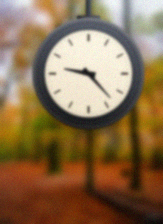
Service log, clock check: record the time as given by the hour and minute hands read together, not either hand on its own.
9:23
